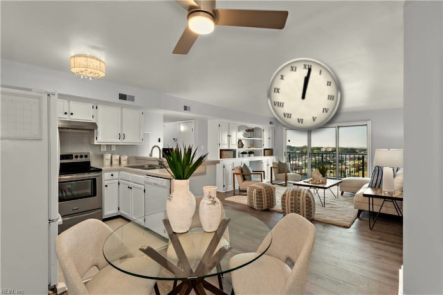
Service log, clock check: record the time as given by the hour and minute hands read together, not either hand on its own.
12:01
